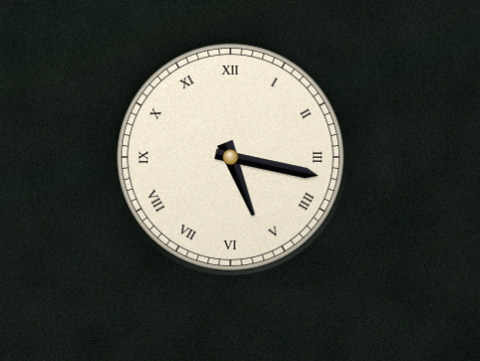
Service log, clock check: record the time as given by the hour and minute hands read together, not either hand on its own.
5:17
